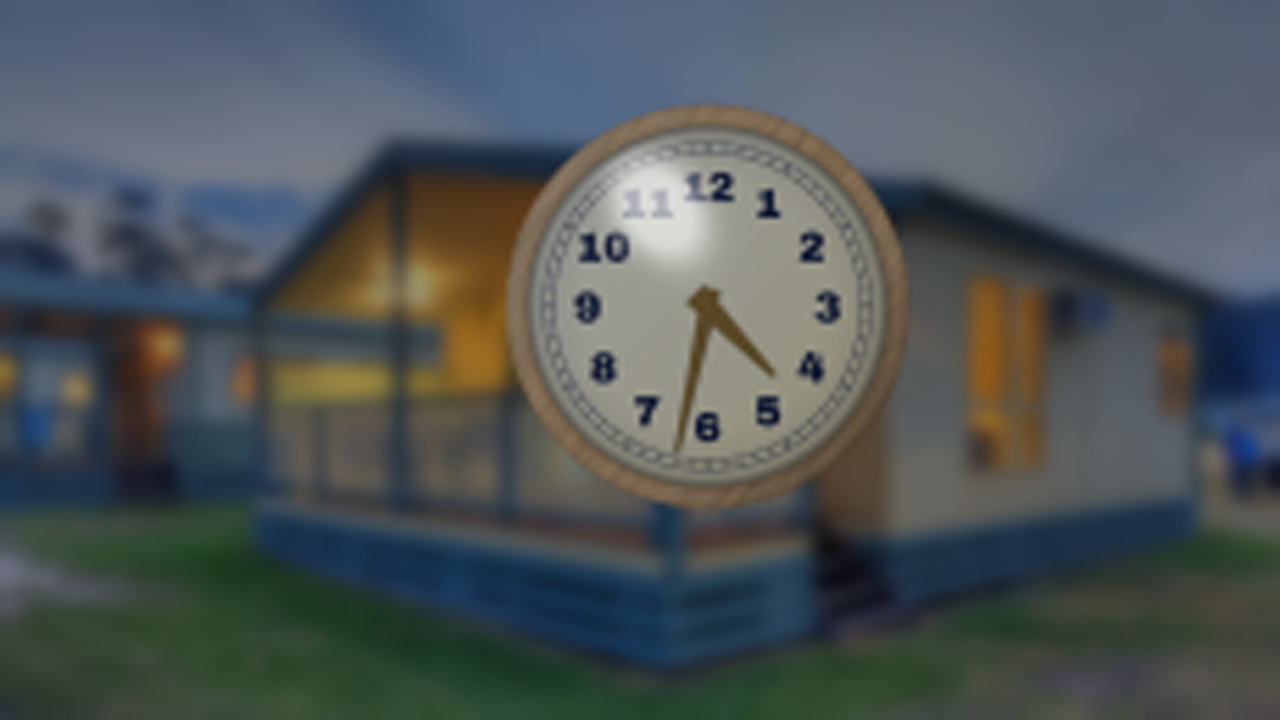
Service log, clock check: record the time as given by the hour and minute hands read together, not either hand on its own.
4:32
